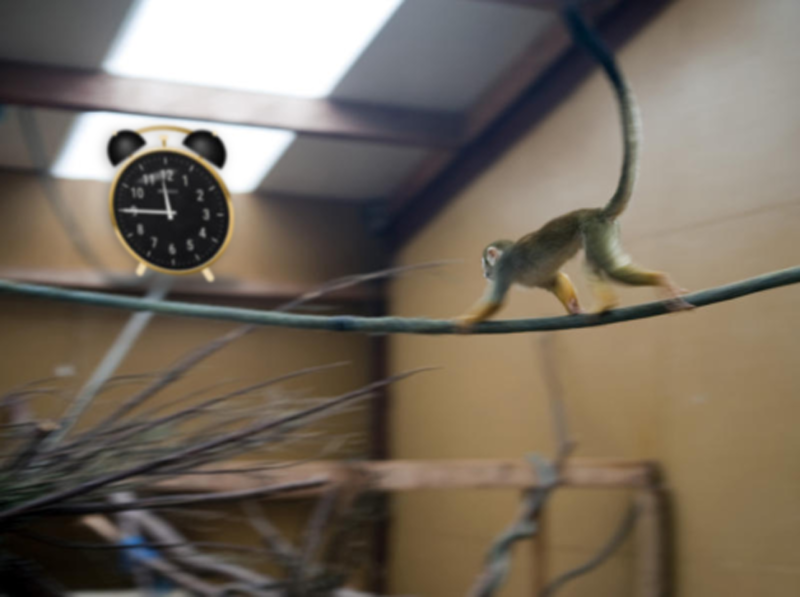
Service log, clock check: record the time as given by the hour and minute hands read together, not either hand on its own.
11:45
